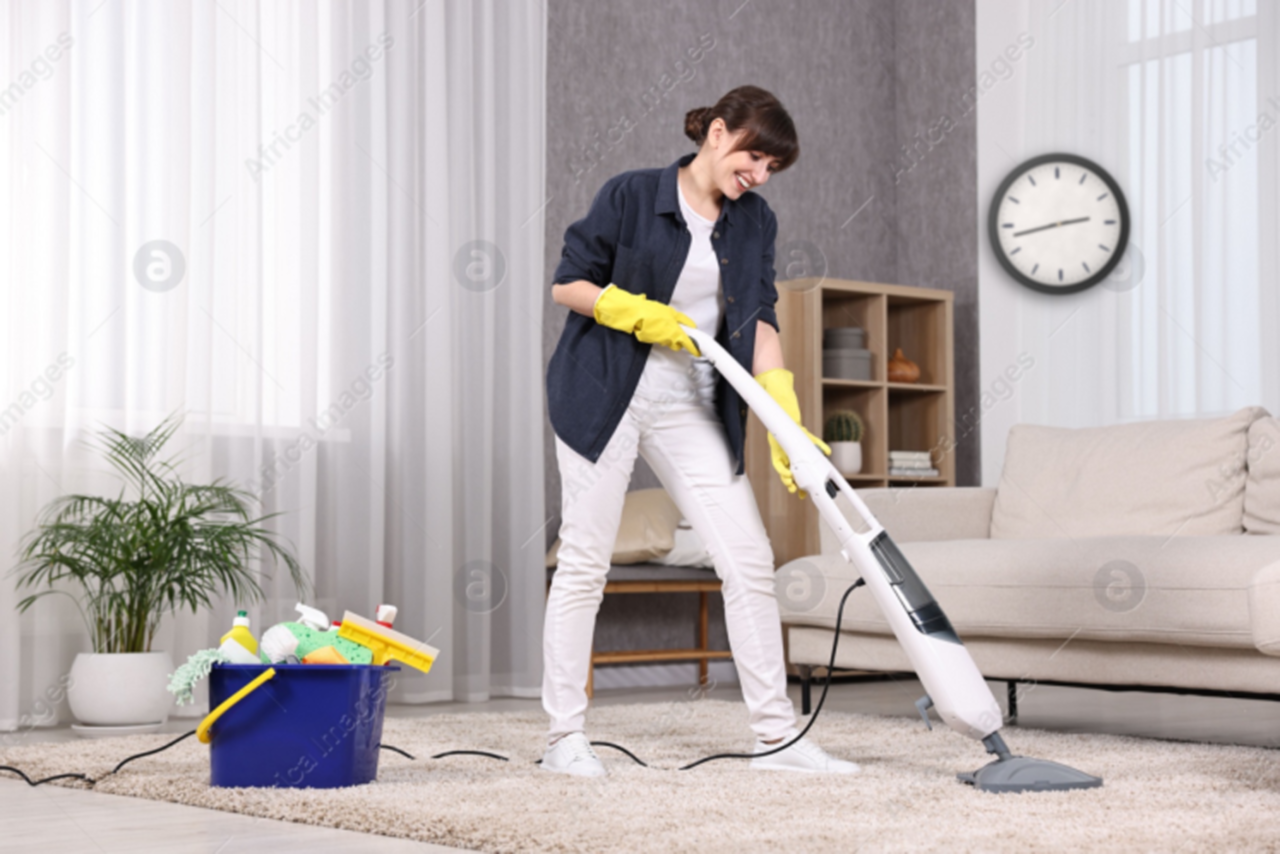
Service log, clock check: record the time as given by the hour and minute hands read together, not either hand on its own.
2:43
